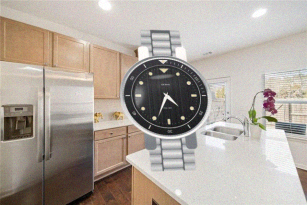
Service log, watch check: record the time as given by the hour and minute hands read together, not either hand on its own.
4:34
